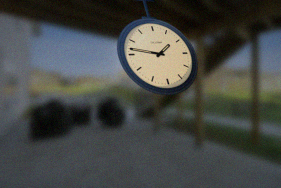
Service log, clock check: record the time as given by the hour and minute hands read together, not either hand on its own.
1:47
